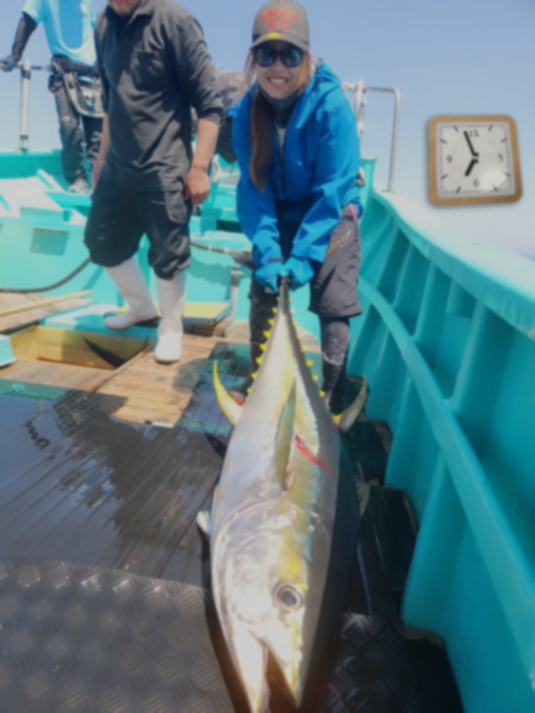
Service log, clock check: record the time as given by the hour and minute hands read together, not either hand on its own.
6:57
